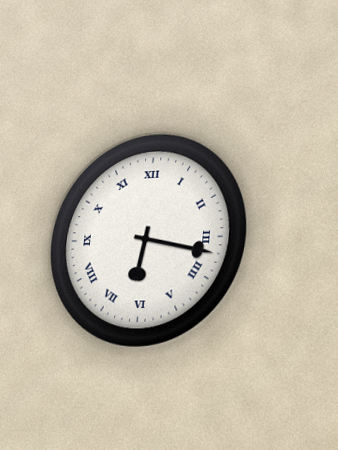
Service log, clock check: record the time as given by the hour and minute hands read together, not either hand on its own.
6:17
